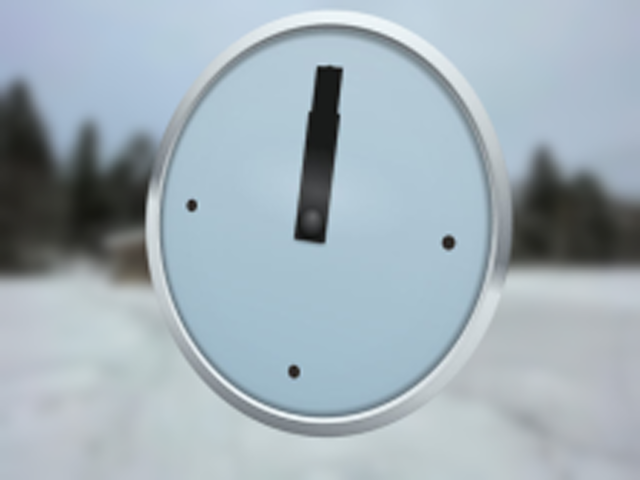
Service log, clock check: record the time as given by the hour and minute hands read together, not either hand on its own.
12:00
